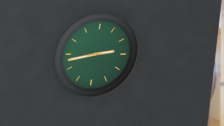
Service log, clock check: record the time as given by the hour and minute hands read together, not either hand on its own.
2:43
